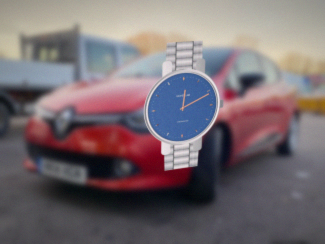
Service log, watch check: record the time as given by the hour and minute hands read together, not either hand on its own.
12:11
